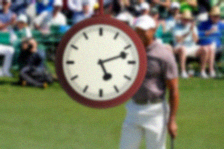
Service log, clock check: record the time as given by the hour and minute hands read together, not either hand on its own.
5:12
